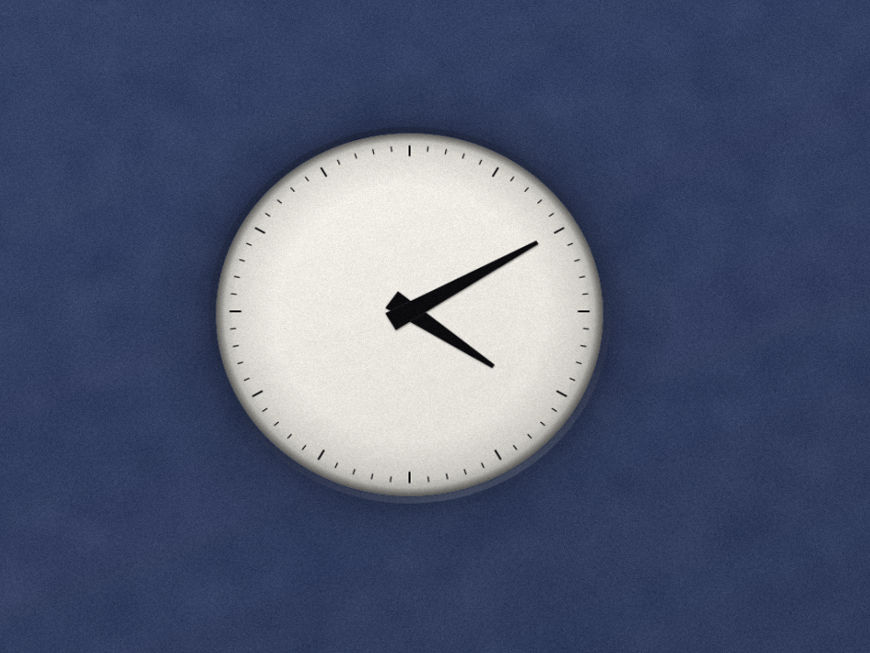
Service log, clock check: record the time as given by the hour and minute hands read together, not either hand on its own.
4:10
